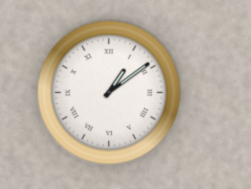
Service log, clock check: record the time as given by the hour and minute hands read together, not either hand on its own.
1:09
